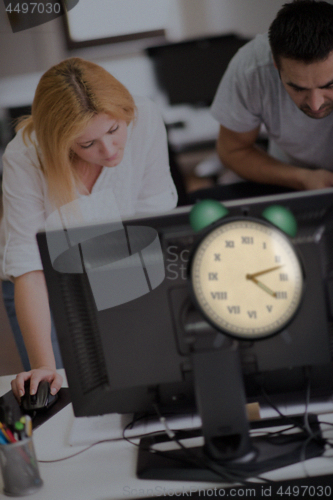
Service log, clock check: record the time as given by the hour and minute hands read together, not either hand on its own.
4:12
